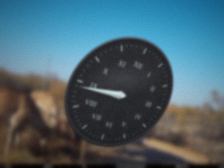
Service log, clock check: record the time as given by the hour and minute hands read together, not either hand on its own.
8:44
